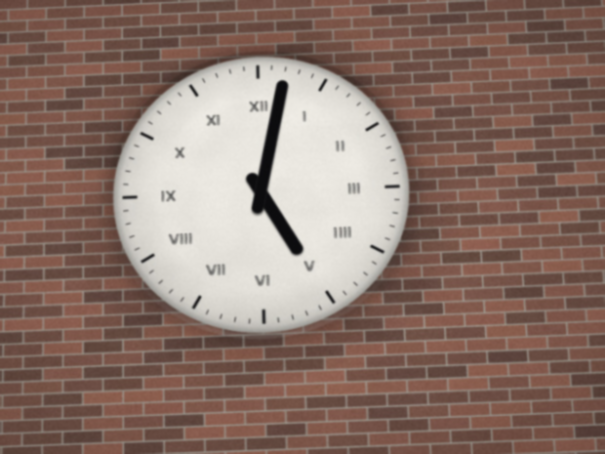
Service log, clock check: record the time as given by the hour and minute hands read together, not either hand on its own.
5:02
